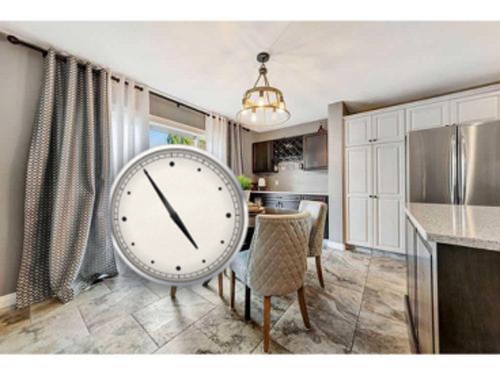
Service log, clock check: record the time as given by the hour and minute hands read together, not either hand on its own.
4:55
